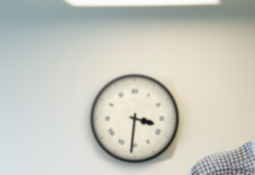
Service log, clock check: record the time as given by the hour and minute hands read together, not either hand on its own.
3:31
